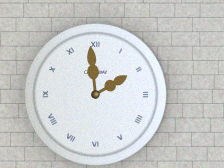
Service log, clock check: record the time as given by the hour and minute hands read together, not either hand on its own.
1:59
